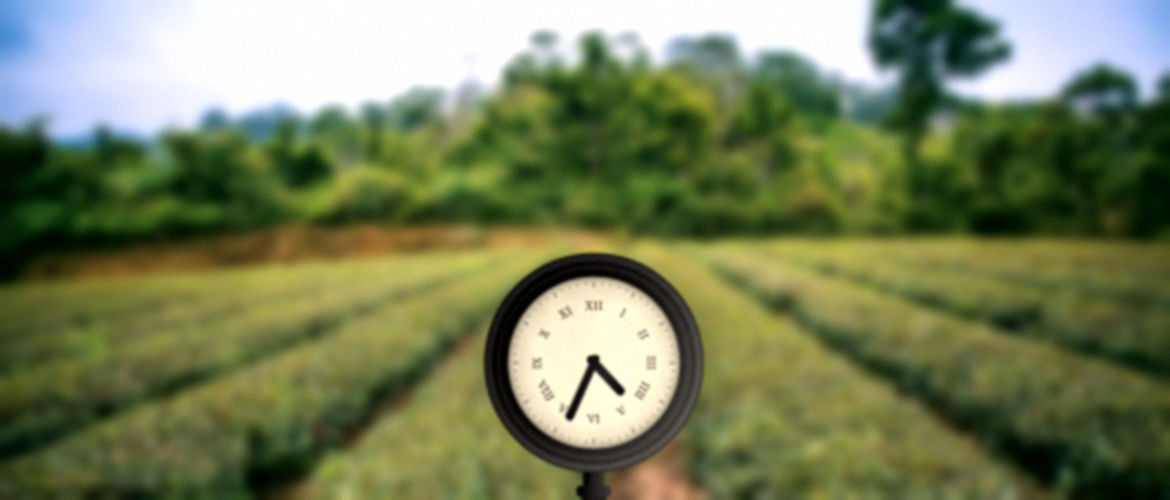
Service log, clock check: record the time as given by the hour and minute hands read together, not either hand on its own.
4:34
